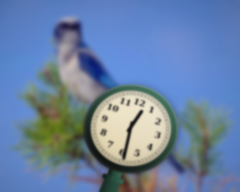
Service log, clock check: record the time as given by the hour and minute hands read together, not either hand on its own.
12:29
